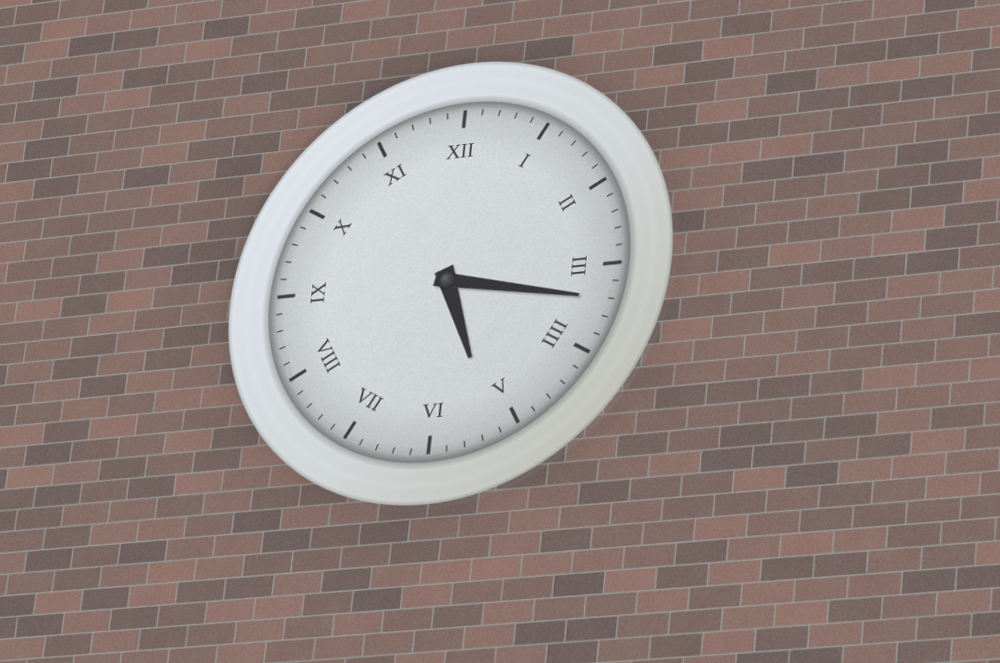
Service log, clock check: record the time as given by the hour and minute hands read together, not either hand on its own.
5:17
